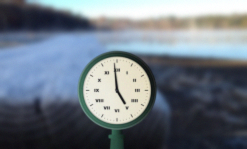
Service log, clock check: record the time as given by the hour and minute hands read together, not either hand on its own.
4:59
